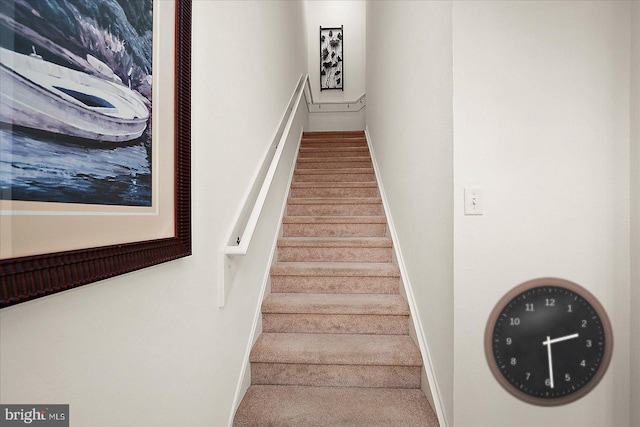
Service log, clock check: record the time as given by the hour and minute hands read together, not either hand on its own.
2:29
